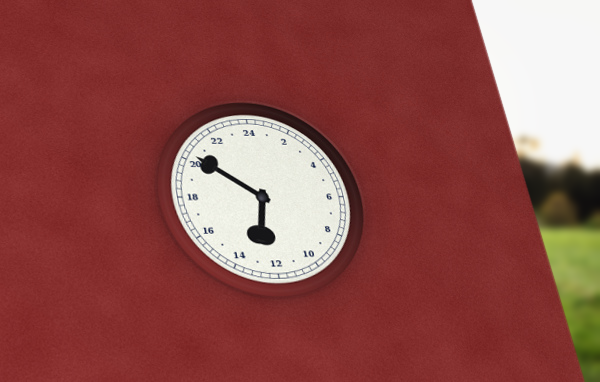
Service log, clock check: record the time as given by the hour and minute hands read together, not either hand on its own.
12:51
